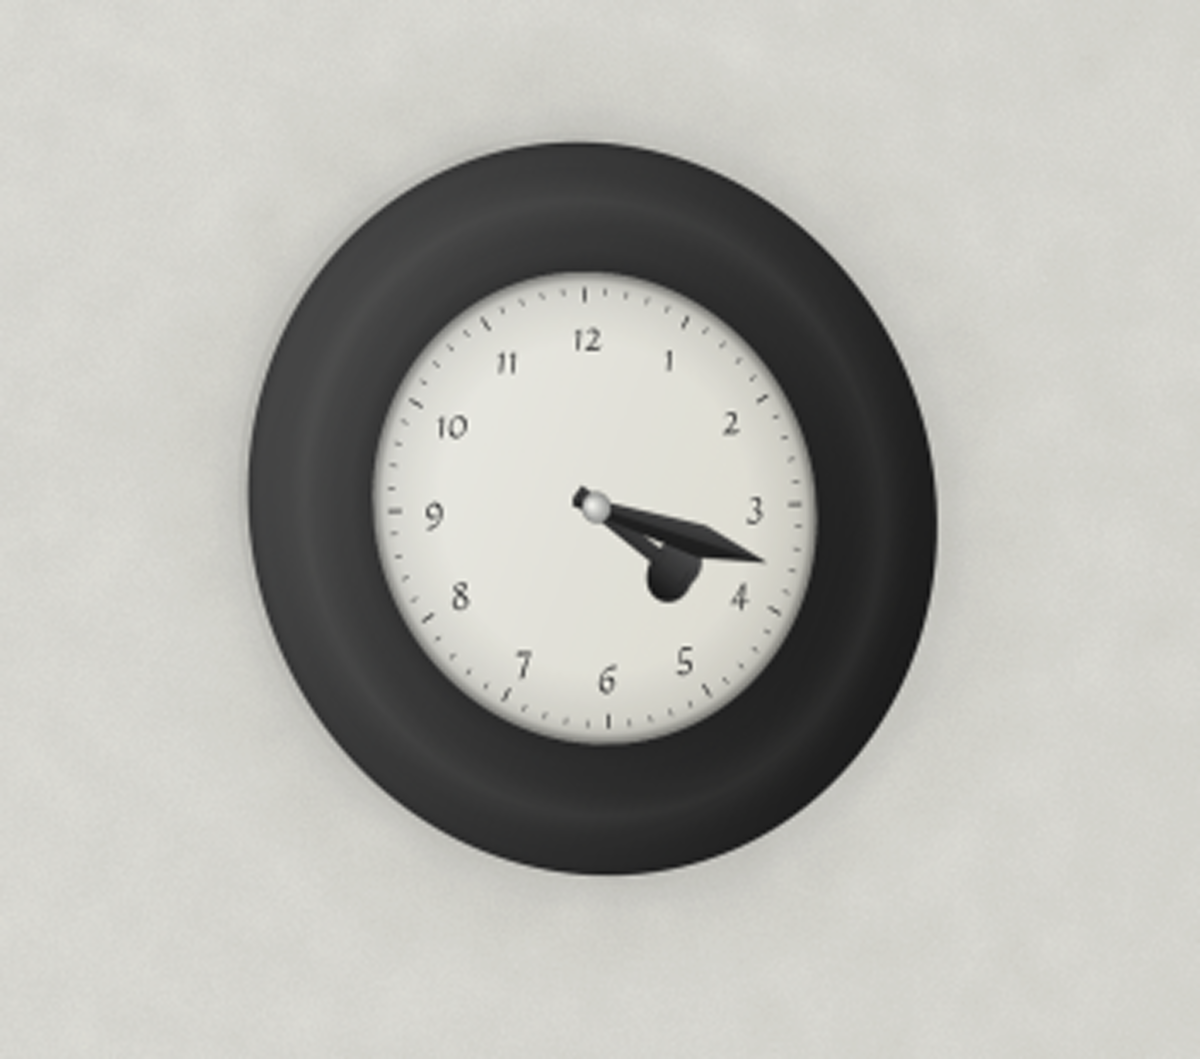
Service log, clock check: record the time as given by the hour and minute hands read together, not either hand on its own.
4:18
